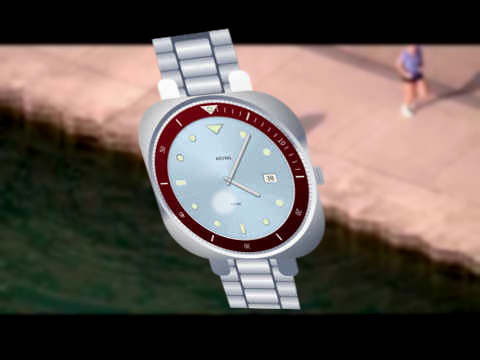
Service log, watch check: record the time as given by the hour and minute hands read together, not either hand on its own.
4:06
